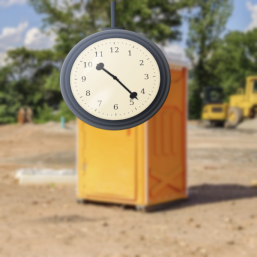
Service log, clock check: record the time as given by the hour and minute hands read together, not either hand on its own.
10:23
